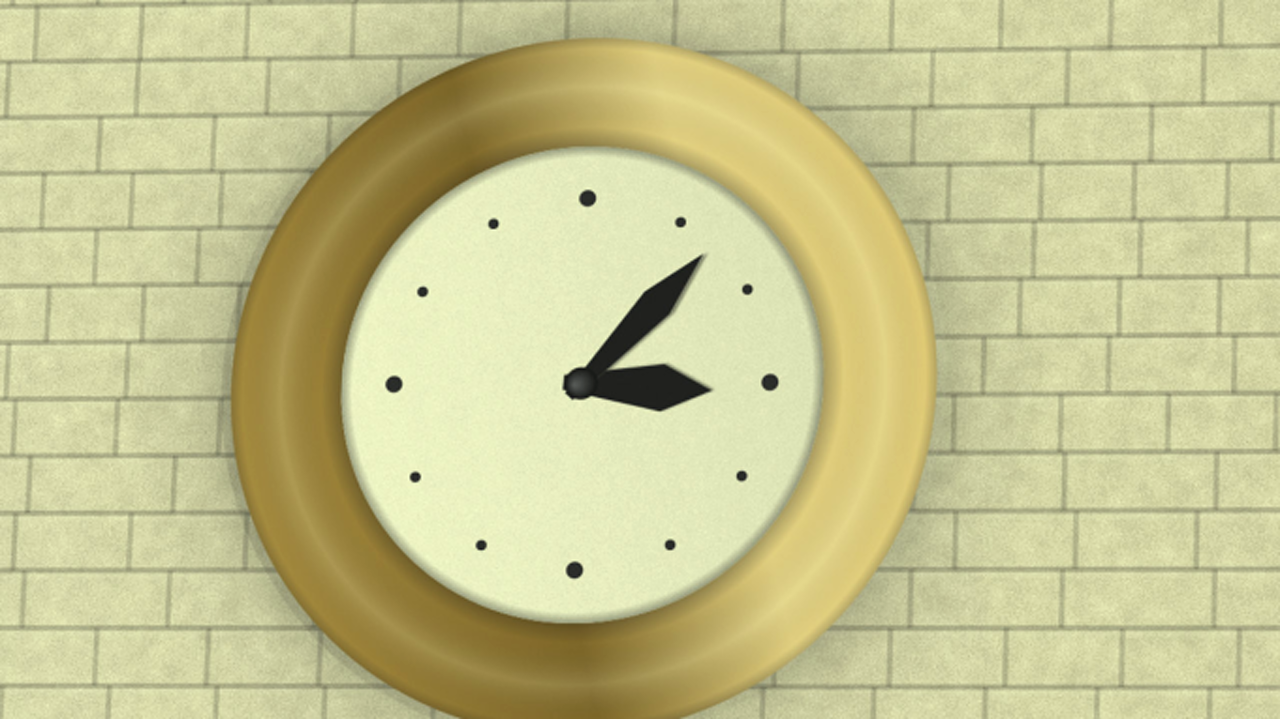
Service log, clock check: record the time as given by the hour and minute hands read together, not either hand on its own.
3:07
